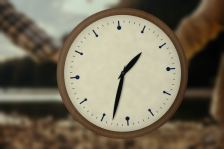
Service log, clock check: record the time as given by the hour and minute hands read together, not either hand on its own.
1:33
